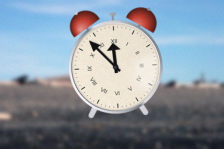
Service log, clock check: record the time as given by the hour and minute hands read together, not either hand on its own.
11:53
